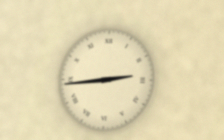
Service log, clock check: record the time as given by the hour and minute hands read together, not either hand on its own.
2:44
